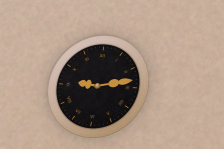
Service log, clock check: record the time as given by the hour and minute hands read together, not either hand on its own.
9:13
